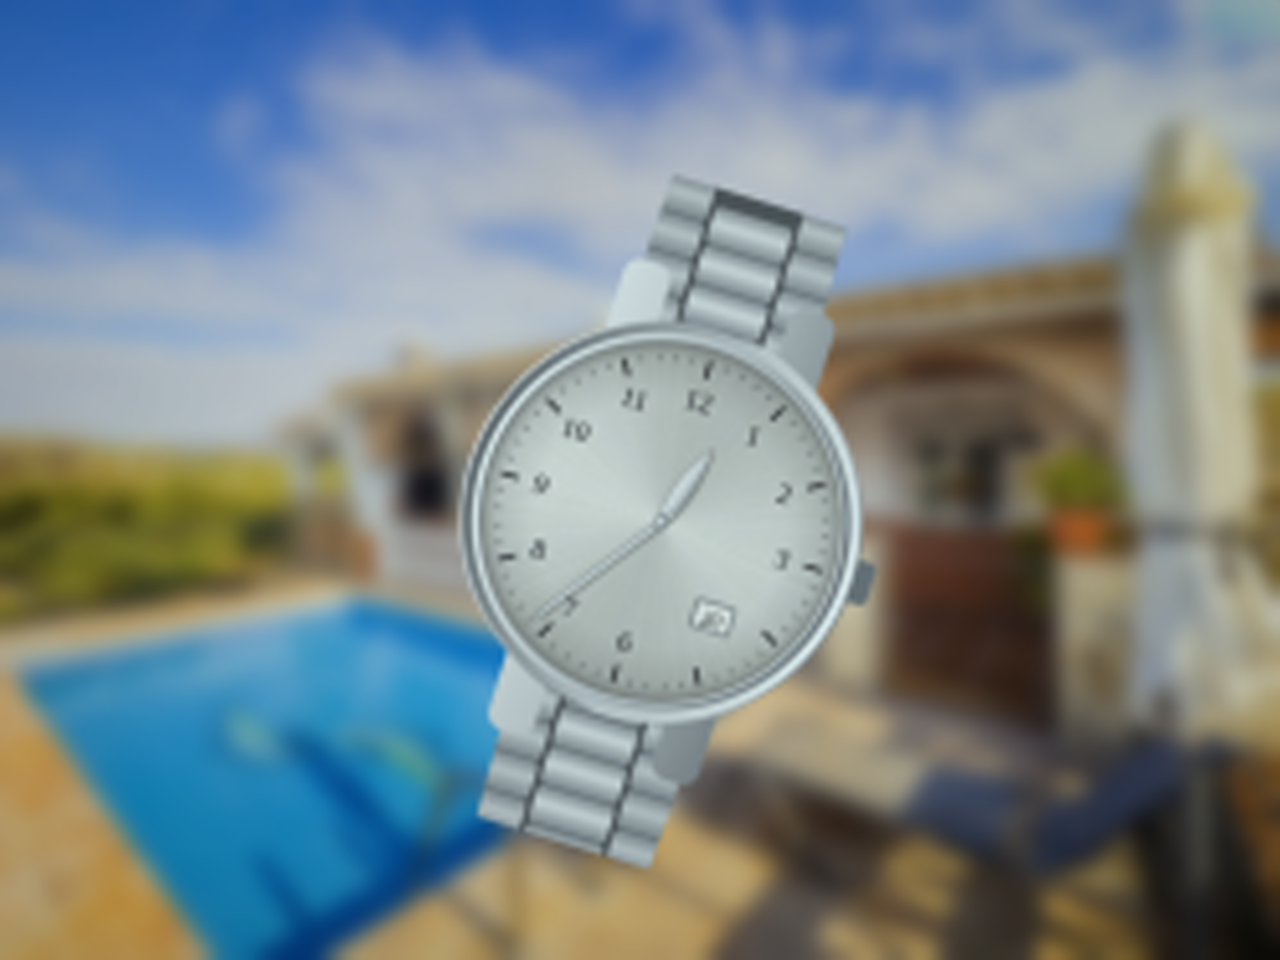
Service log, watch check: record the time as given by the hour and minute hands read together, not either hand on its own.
12:36
